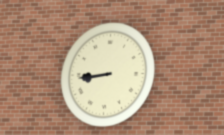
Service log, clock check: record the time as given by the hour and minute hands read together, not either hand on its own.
8:44
